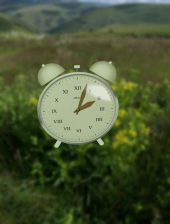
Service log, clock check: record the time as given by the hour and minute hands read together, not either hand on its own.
2:03
